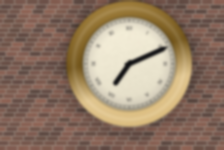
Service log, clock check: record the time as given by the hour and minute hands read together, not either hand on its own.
7:11
